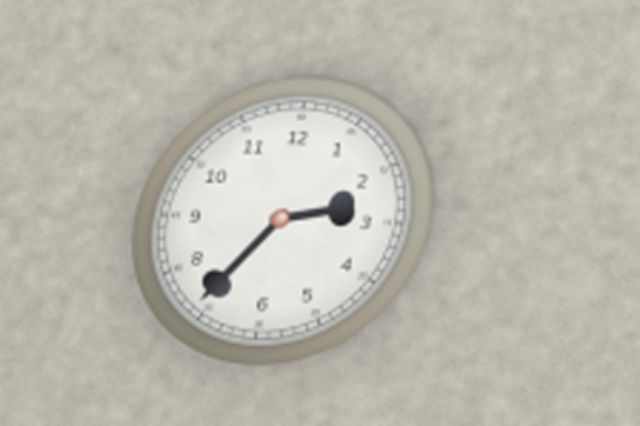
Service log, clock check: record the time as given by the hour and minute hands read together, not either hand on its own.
2:36
